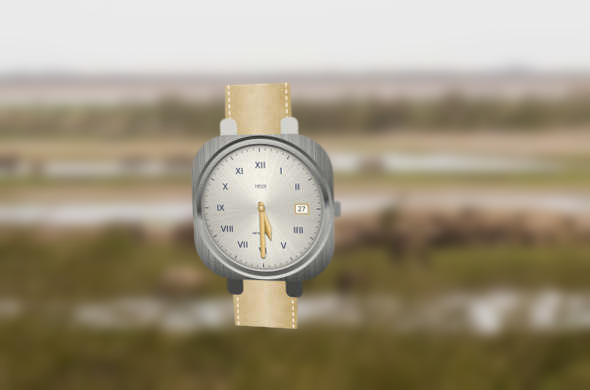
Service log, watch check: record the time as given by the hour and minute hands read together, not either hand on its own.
5:30
